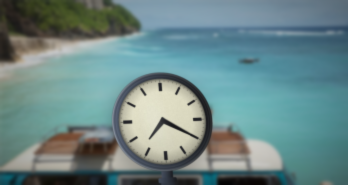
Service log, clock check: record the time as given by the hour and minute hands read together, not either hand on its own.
7:20
